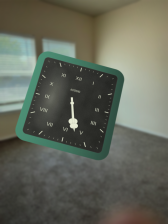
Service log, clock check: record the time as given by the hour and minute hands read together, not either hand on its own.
5:27
